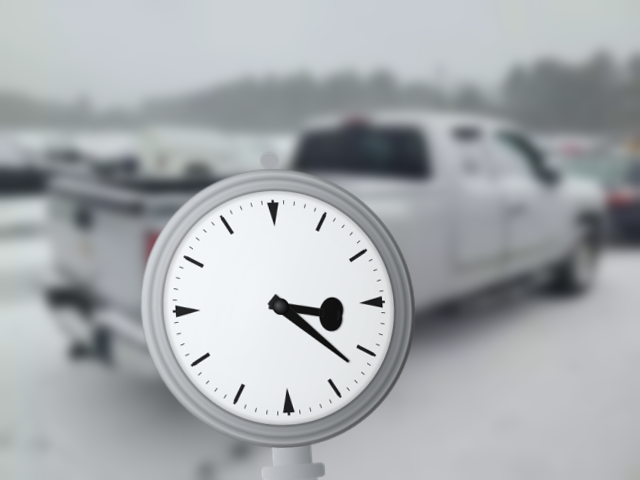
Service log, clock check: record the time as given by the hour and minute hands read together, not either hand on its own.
3:22
